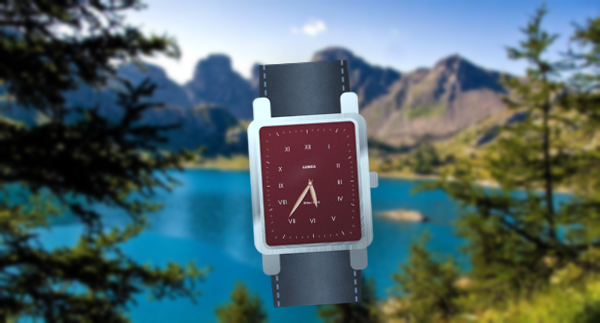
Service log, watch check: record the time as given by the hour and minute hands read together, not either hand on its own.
5:36
